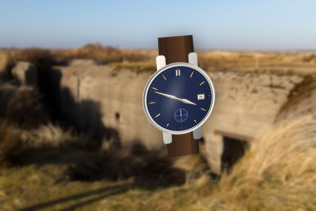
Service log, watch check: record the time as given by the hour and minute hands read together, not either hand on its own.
3:49
